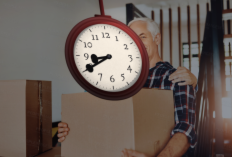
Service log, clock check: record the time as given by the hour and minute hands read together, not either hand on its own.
8:40
